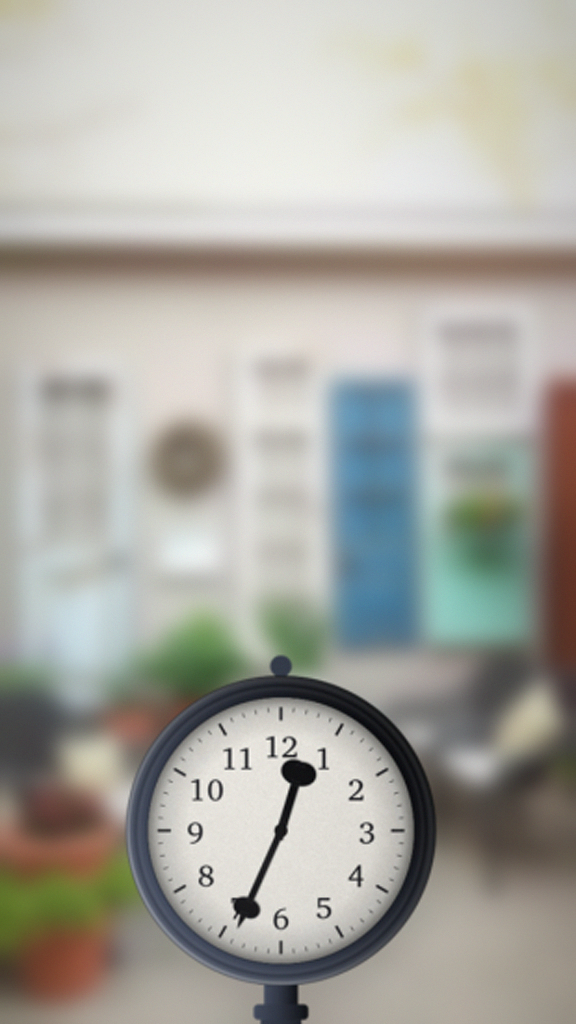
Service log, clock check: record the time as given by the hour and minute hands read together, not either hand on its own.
12:34
